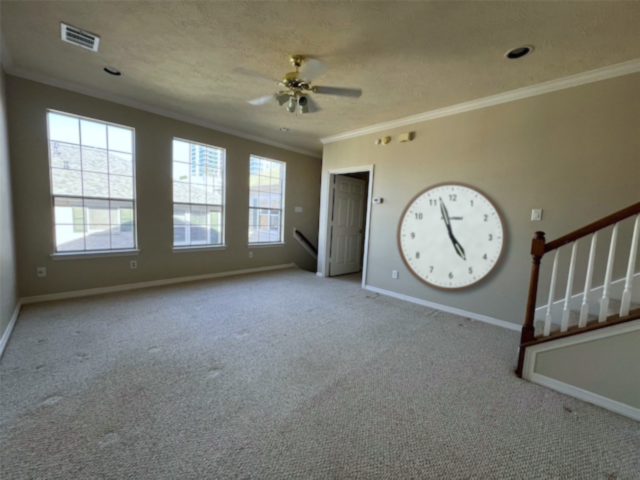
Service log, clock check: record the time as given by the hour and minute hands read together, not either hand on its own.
4:57
